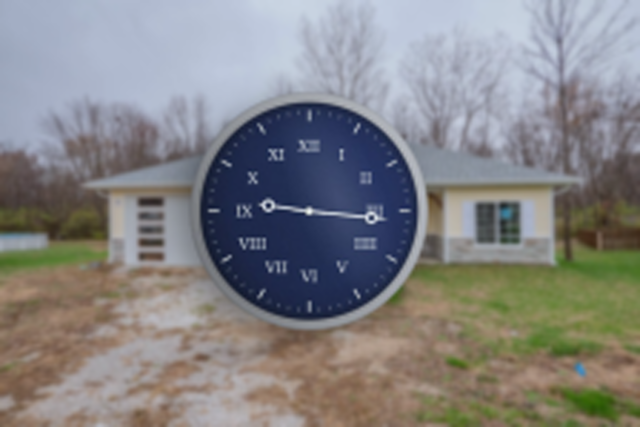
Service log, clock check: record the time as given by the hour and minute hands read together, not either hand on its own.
9:16
